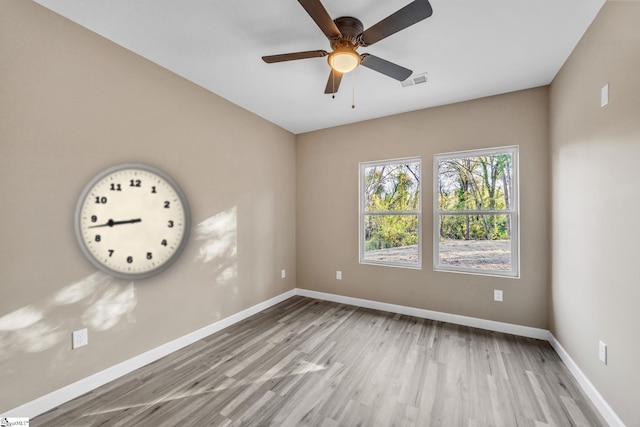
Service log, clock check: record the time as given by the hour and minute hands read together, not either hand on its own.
8:43
